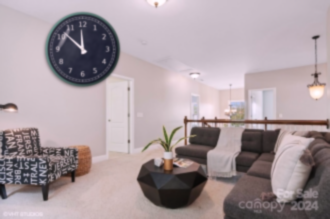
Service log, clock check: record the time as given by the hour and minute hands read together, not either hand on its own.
11:52
